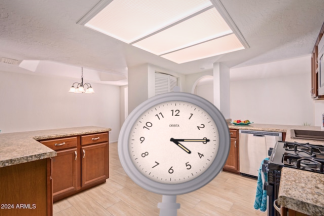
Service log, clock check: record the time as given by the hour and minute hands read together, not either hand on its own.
4:15
